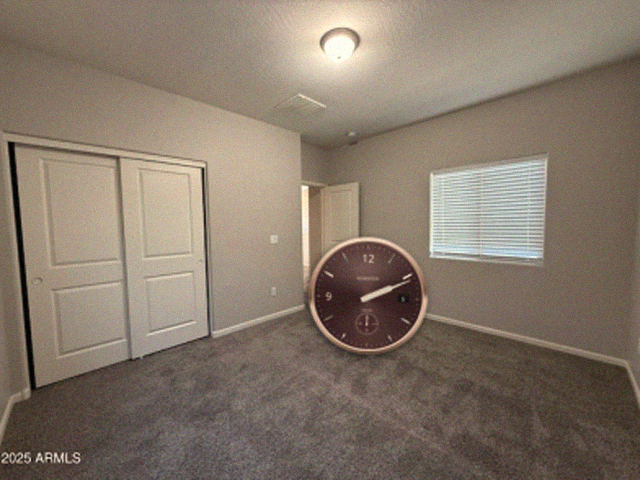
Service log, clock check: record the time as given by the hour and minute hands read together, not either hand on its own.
2:11
